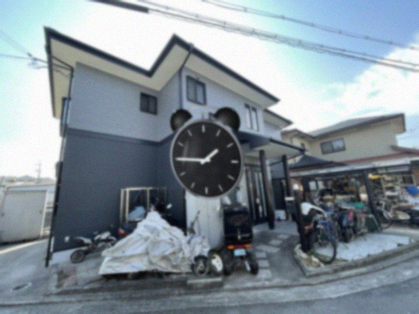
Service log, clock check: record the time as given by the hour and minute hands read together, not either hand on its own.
1:45
